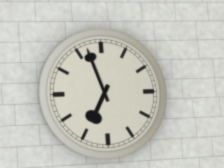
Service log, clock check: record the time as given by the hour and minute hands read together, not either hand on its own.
6:57
